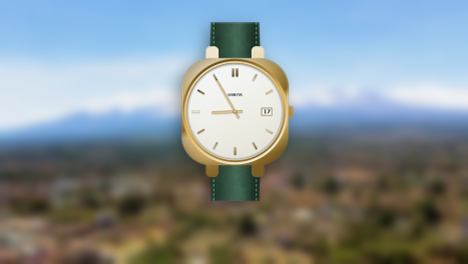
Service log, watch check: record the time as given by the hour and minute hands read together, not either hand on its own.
8:55
